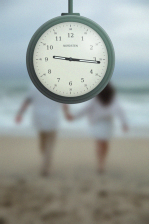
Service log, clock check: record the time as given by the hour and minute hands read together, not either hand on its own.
9:16
